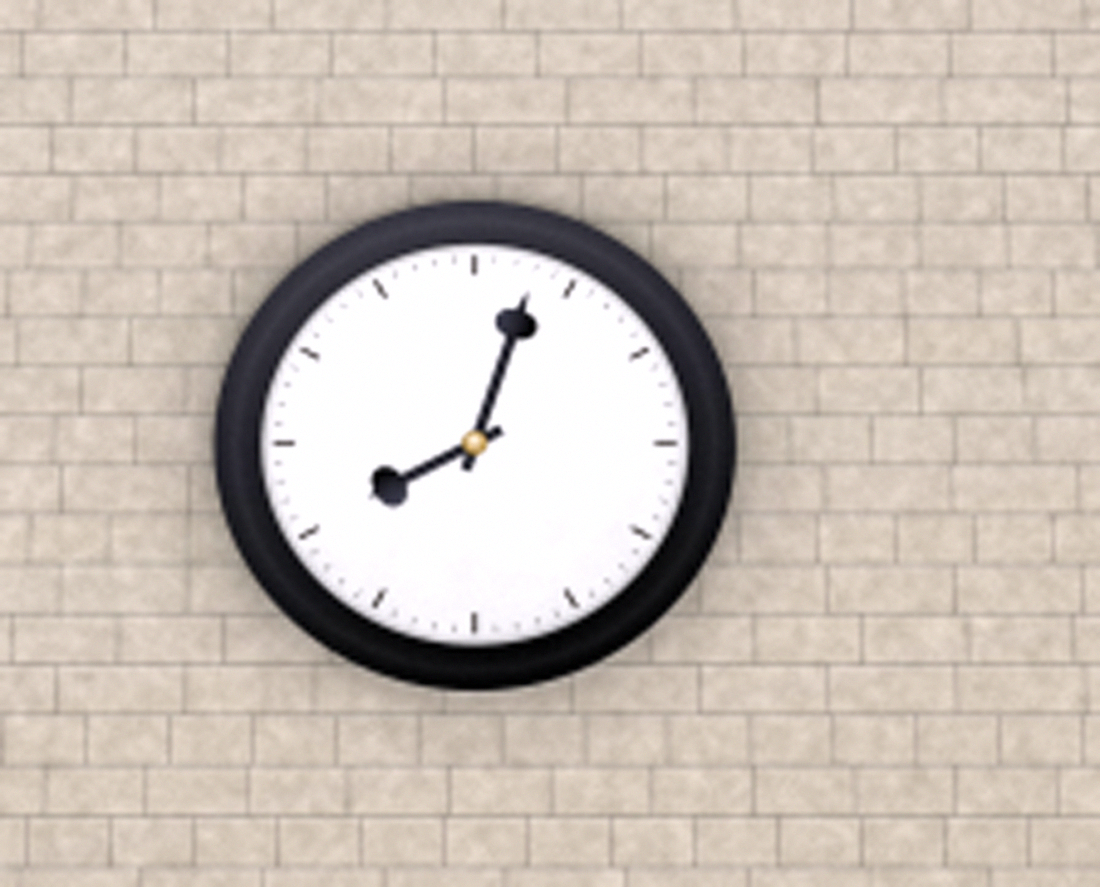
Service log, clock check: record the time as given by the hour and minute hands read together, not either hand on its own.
8:03
